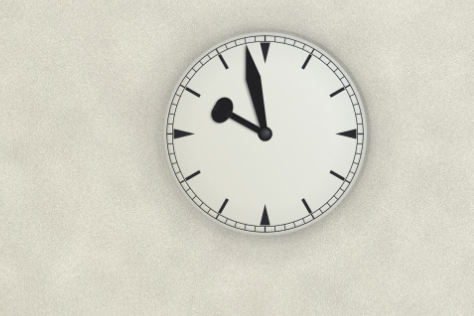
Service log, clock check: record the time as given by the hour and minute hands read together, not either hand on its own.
9:58
